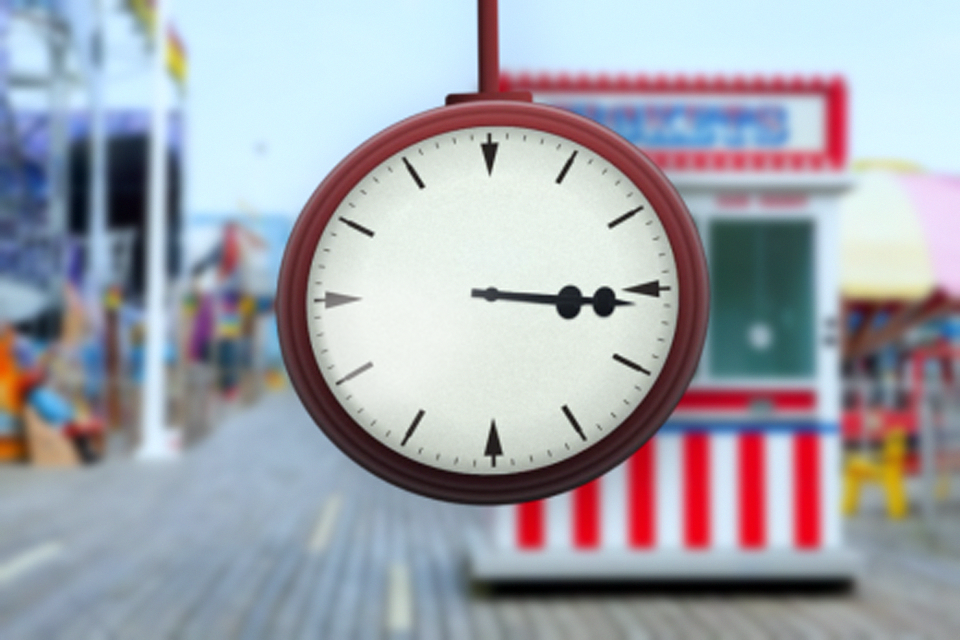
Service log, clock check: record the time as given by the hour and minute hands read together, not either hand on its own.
3:16
